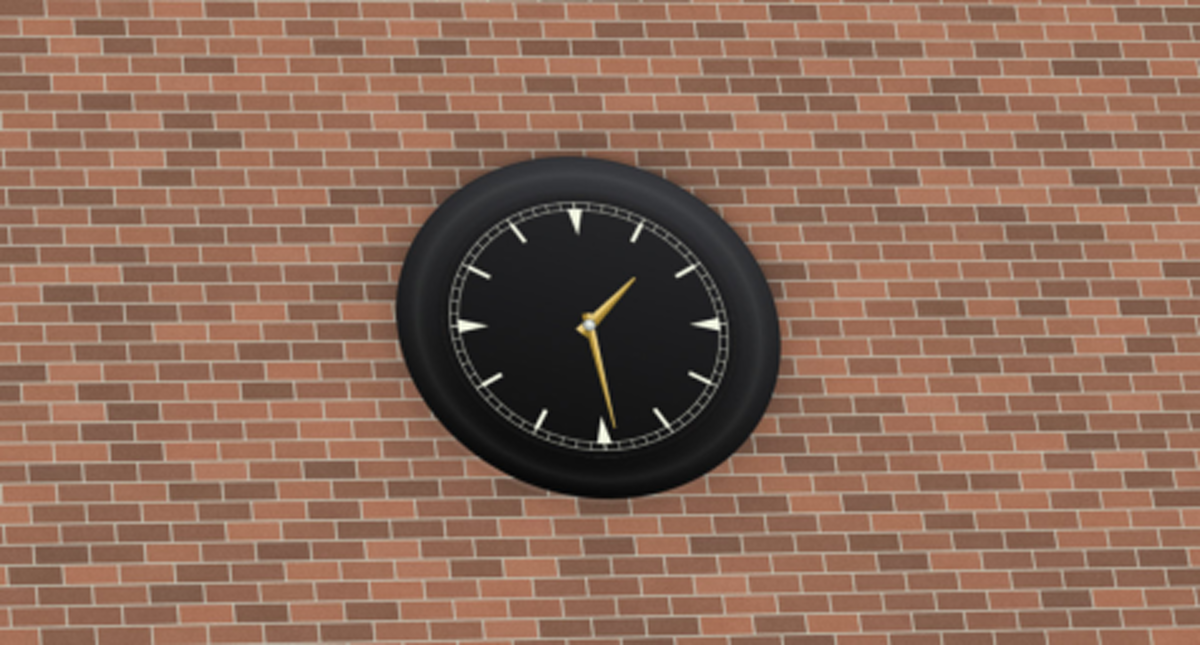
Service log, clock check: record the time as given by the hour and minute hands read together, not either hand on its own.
1:29
